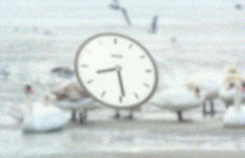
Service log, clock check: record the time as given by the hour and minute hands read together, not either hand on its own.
8:29
